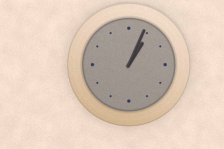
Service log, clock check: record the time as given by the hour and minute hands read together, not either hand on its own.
1:04
